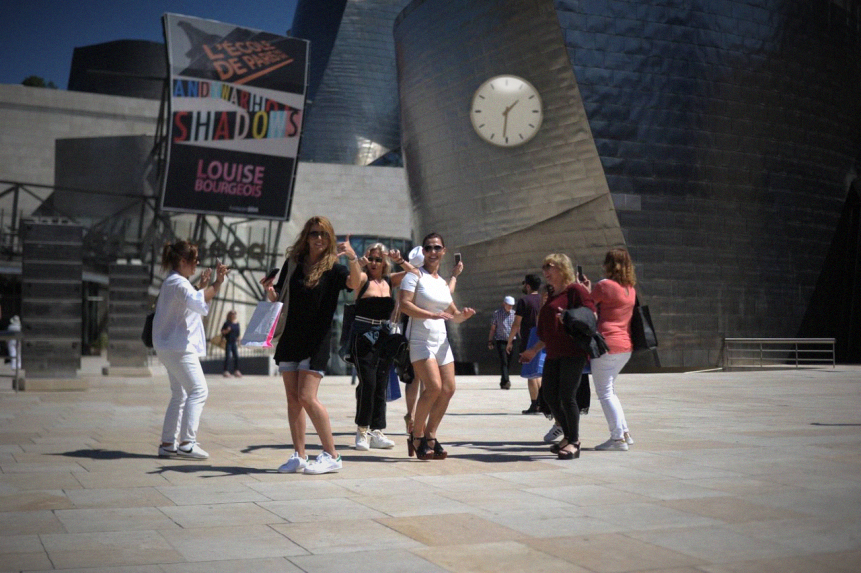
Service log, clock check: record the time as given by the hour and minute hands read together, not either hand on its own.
1:31
